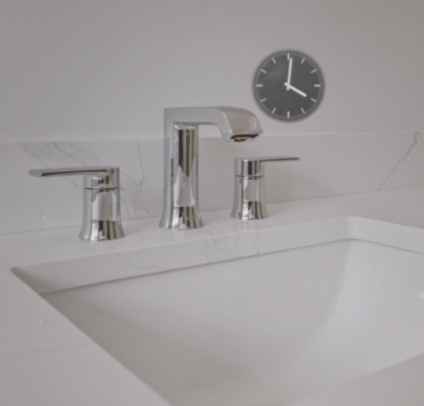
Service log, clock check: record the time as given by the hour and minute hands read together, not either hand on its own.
4:01
